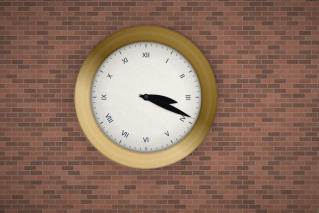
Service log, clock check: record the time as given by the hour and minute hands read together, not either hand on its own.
3:19
